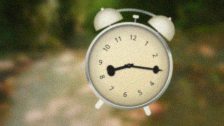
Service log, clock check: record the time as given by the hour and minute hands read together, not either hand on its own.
8:15
